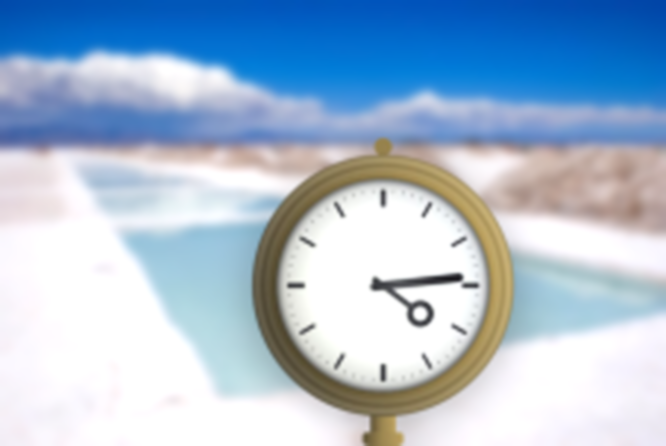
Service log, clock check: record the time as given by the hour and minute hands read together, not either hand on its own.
4:14
